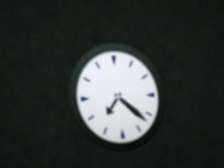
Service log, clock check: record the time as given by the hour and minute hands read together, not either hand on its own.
7:22
